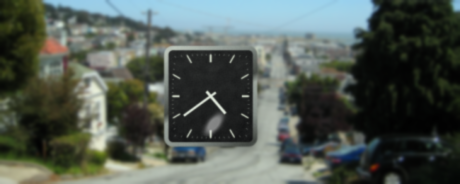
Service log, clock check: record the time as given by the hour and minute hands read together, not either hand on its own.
4:39
